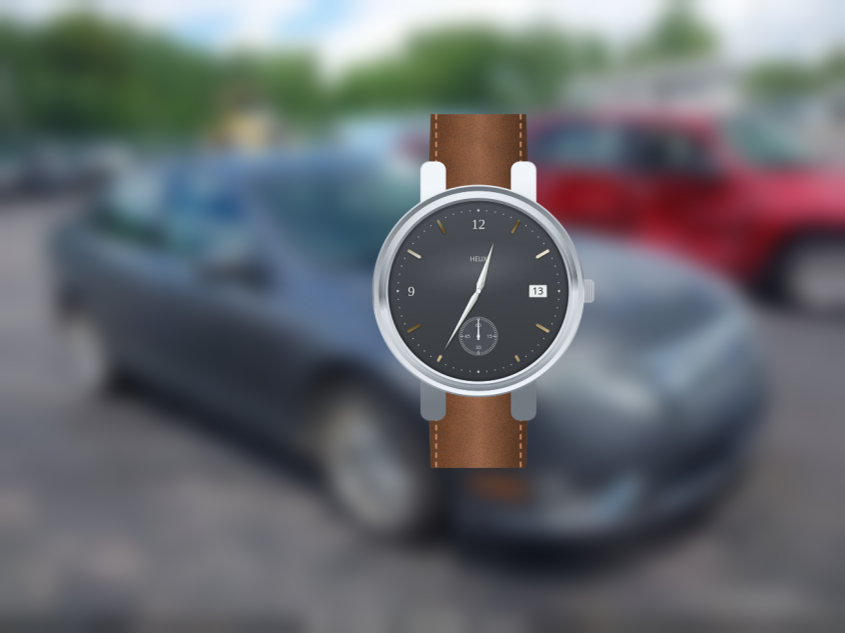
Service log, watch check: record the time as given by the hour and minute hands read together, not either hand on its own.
12:35
